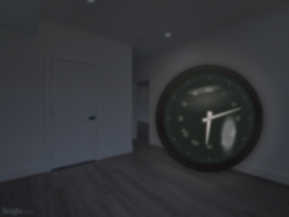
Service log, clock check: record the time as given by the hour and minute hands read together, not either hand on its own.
6:12
